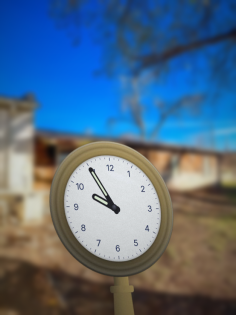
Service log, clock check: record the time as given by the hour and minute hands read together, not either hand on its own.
9:55
